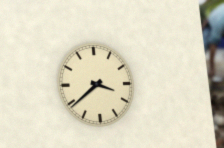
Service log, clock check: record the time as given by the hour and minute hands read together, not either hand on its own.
3:39
